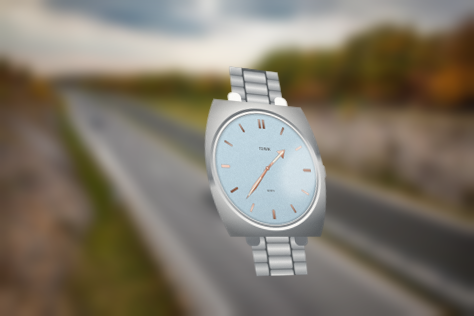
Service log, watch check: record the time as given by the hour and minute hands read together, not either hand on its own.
1:37
